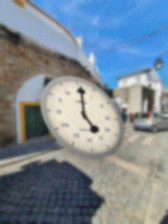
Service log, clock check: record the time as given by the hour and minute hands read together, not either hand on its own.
5:01
